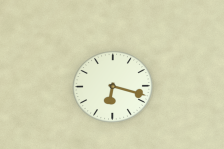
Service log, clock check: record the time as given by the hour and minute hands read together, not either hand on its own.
6:18
